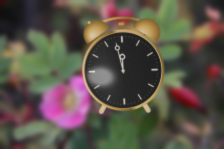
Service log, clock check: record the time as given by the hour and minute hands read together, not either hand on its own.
11:58
